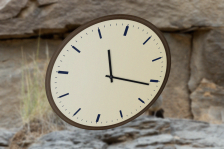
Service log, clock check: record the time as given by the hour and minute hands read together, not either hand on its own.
11:16
